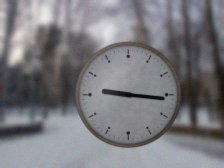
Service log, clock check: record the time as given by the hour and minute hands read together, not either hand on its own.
9:16
